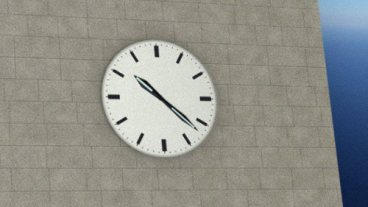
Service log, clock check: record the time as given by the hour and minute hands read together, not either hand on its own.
10:22
